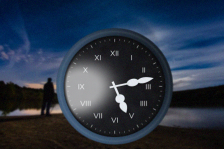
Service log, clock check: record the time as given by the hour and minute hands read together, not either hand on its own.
5:13
